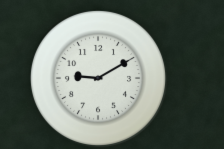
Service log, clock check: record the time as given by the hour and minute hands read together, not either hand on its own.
9:10
